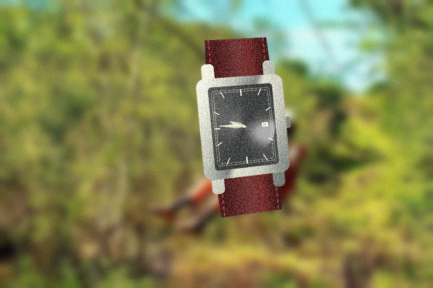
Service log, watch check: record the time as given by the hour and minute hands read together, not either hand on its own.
9:46
